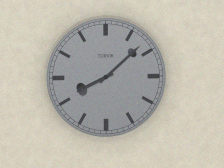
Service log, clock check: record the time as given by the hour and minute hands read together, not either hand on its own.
8:08
